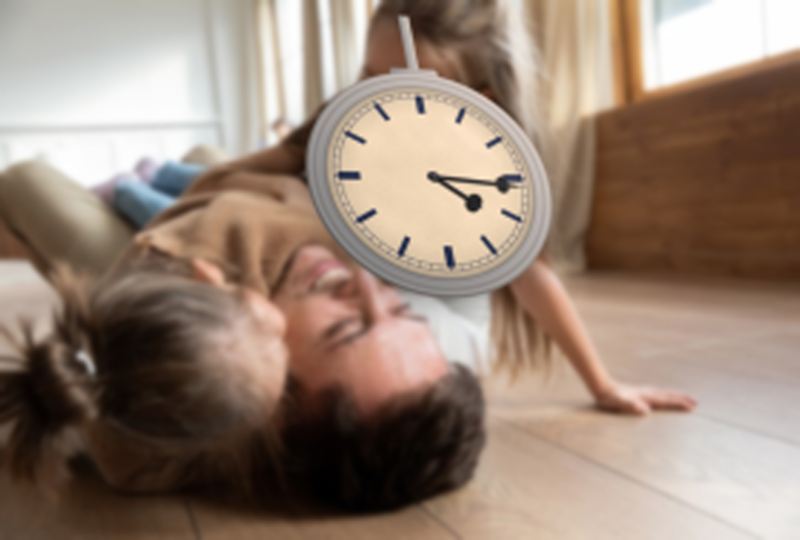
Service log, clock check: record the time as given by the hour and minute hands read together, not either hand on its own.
4:16
